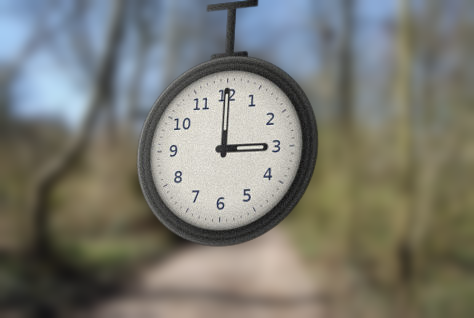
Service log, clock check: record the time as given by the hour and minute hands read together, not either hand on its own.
3:00
